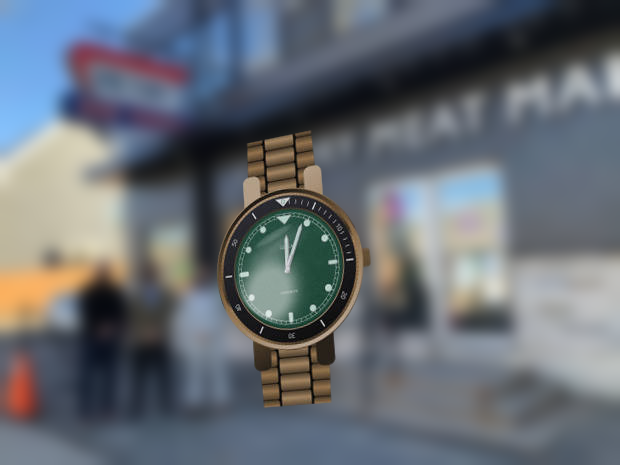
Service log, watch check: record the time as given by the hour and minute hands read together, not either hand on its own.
12:04
